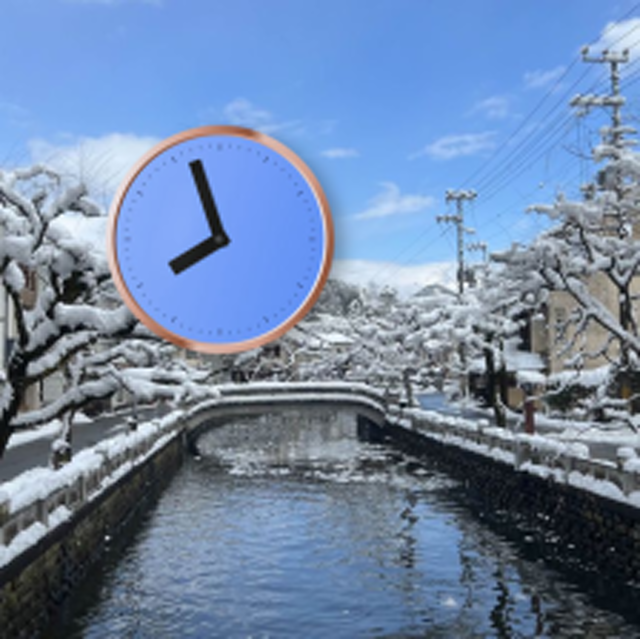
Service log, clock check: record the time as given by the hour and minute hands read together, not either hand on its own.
7:57
